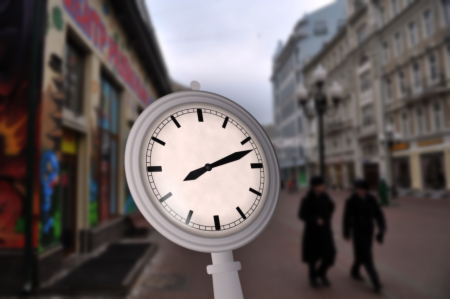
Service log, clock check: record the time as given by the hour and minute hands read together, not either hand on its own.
8:12
